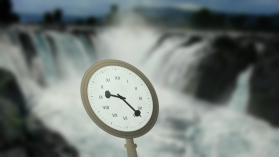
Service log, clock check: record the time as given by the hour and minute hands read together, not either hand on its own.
9:23
